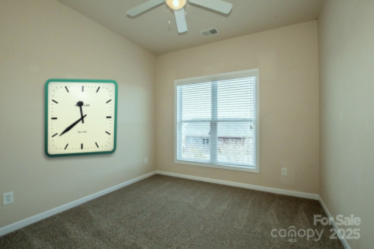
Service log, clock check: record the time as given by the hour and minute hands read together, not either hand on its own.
11:39
